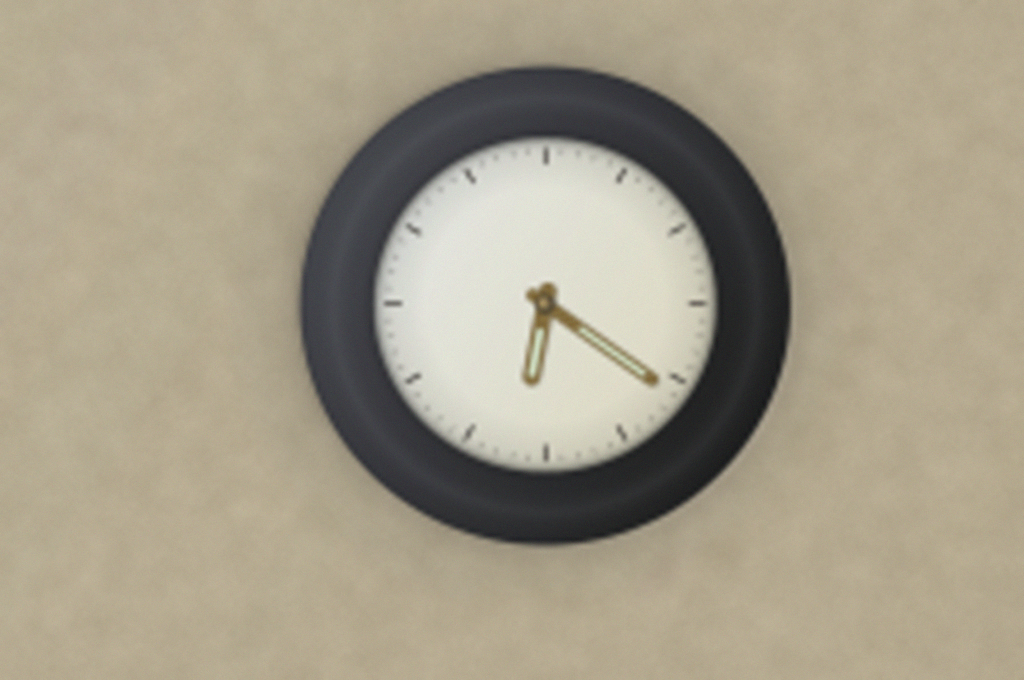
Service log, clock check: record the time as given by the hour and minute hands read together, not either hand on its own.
6:21
